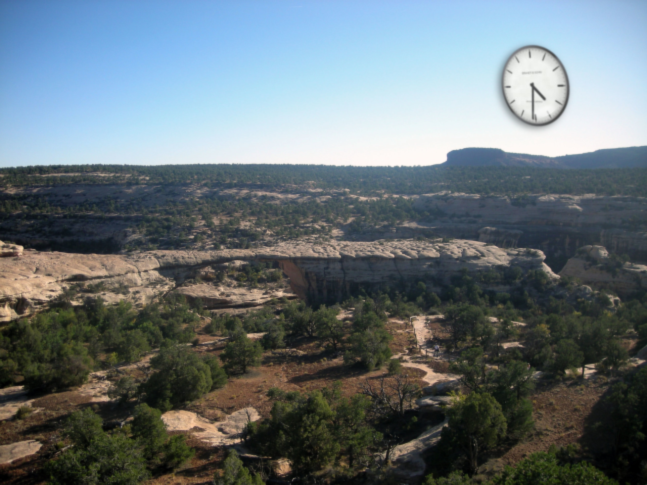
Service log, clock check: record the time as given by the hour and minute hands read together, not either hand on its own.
4:31
